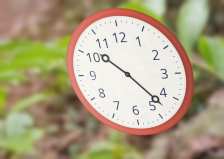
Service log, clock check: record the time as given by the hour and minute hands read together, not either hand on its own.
10:23
